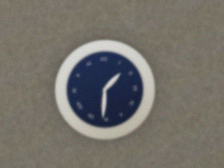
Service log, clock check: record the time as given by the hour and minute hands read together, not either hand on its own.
1:31
